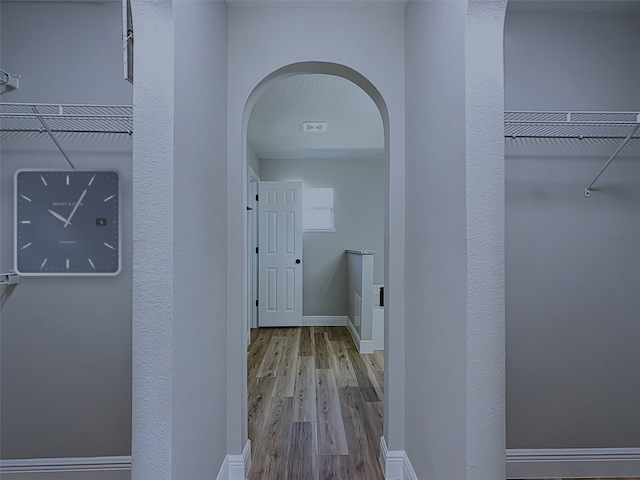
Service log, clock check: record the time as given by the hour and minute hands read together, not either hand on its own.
10:05
